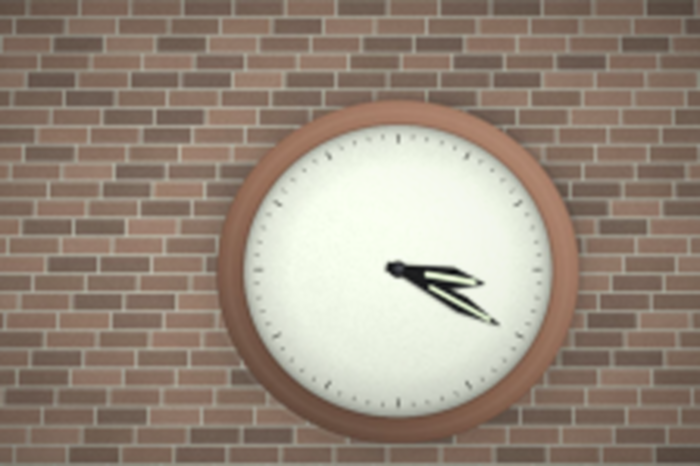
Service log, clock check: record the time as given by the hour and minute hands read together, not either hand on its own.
3:20
